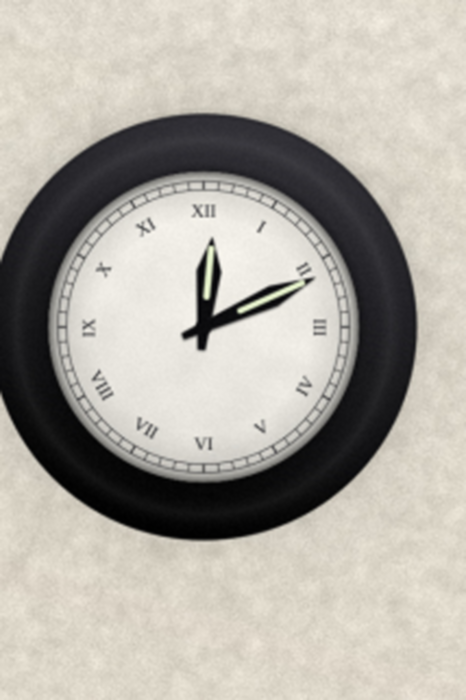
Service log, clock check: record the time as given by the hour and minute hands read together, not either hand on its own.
12:11
